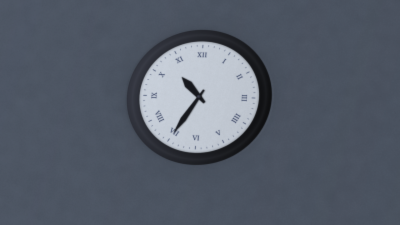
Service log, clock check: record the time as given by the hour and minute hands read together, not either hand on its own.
10:35
